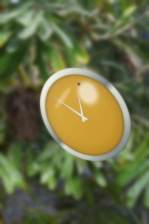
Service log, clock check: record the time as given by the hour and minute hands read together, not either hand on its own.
11:50
